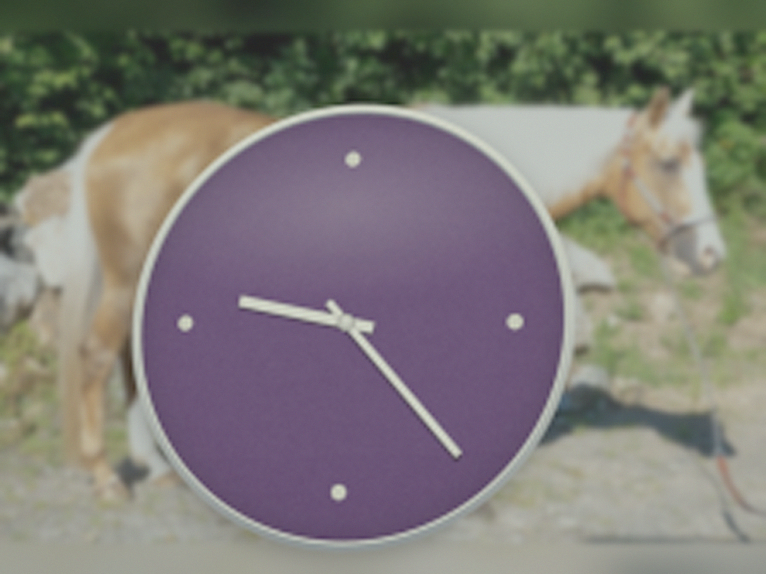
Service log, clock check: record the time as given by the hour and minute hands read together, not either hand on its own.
9:23
